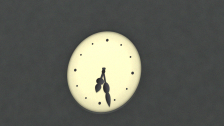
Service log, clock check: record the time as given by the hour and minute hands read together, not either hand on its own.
6:27
